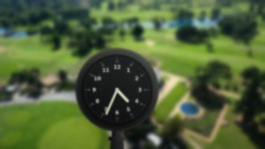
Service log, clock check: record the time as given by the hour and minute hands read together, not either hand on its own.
4:34
